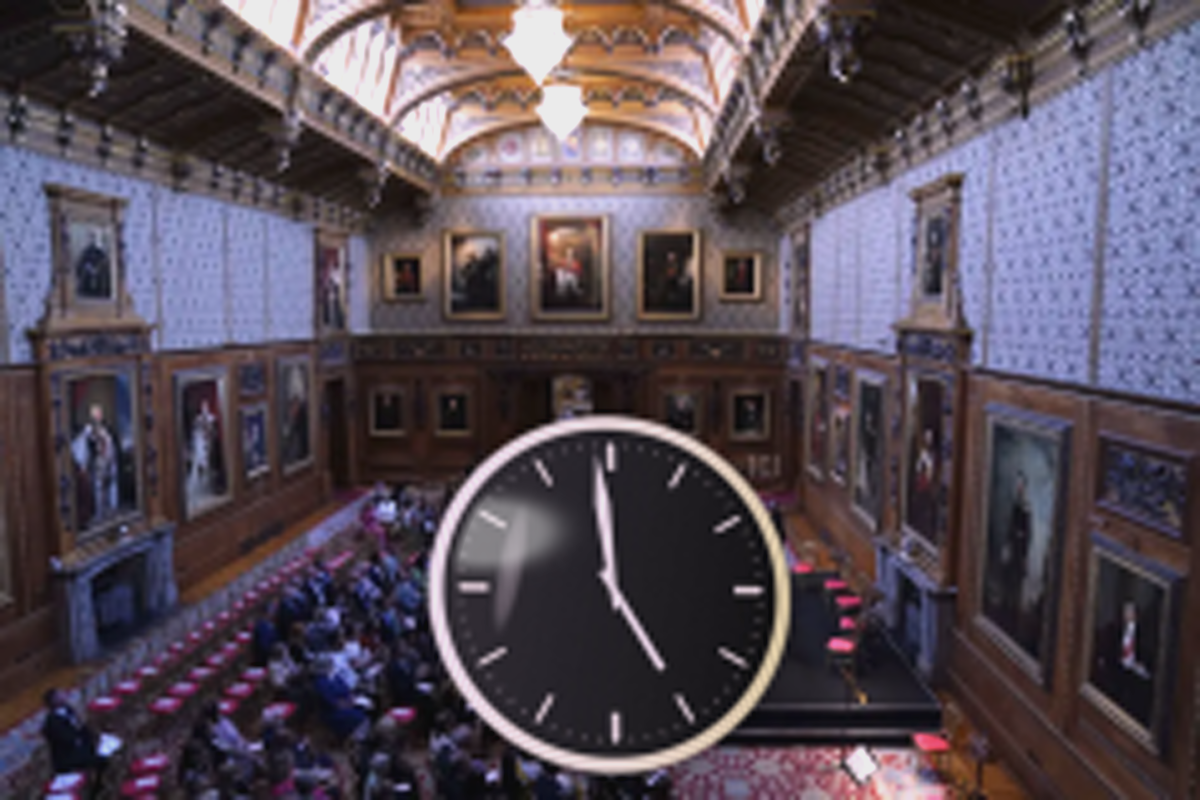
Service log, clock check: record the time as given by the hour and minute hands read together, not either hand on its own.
4:59
